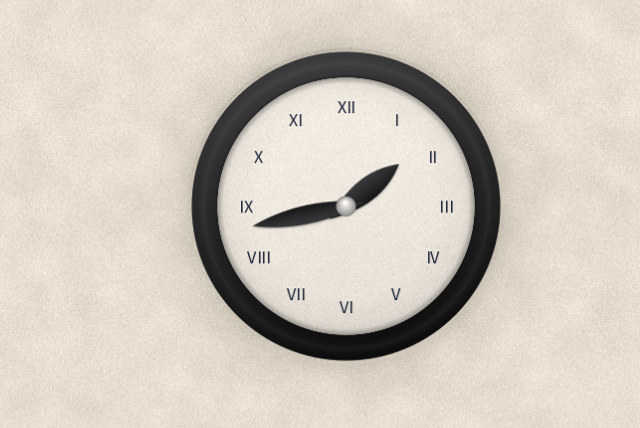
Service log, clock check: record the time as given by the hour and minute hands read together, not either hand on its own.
1:43
